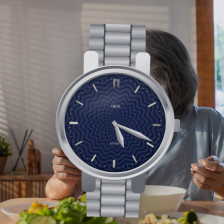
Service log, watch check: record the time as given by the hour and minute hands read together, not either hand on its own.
5:19
